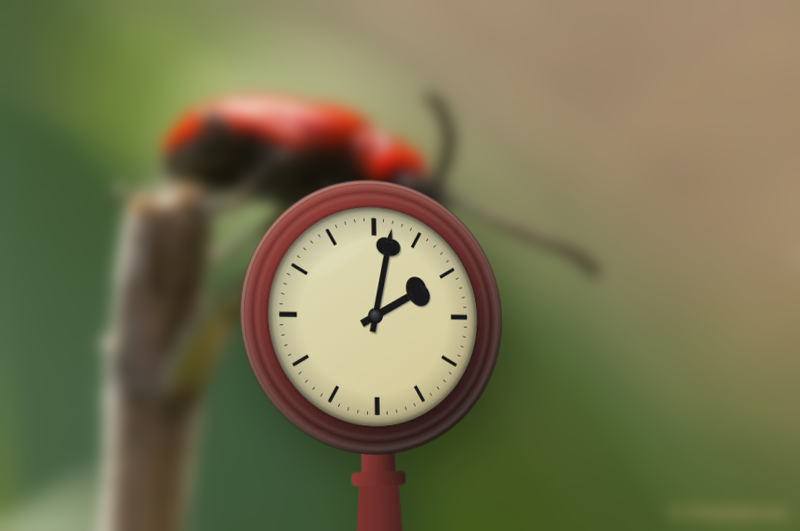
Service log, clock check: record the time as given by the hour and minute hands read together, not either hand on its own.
2:02
